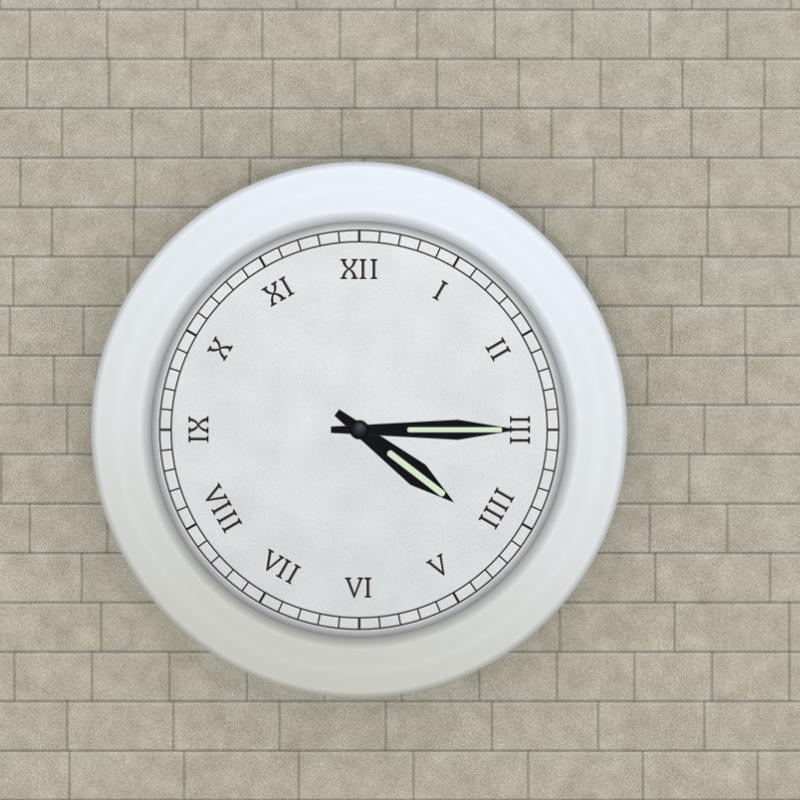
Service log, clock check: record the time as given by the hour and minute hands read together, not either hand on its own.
4:15
